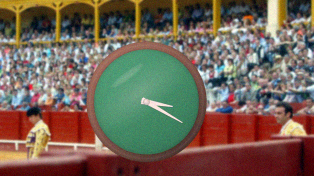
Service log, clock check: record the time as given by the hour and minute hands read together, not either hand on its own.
3:20
